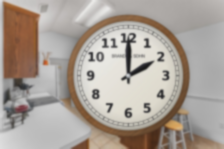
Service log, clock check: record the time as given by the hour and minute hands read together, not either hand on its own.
2:00
